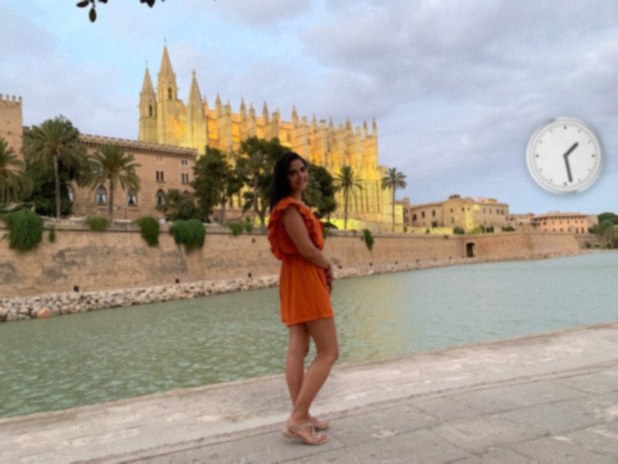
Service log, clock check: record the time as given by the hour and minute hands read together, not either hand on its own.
1:28
